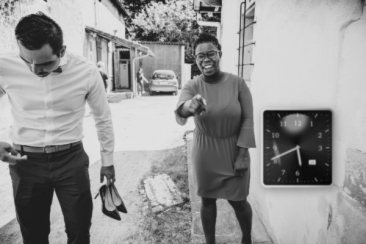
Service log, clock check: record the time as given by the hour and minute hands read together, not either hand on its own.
5:41
